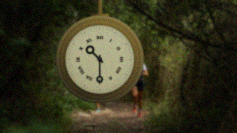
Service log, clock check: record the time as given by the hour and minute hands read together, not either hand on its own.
10:30
